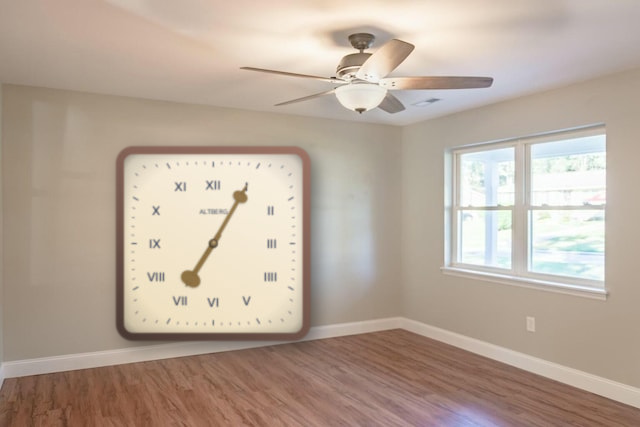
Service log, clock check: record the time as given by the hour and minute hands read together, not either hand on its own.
7:05
